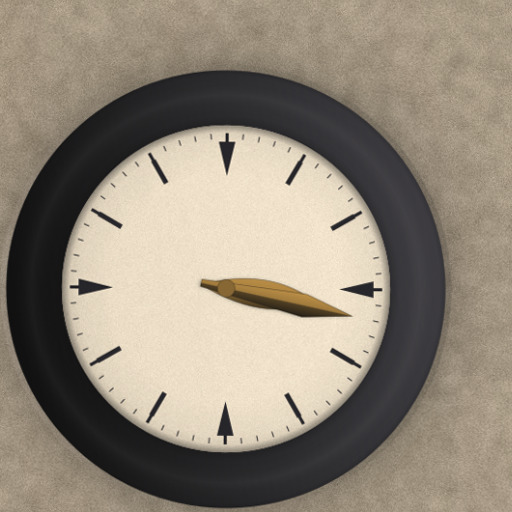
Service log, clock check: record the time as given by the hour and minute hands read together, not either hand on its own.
3:17
